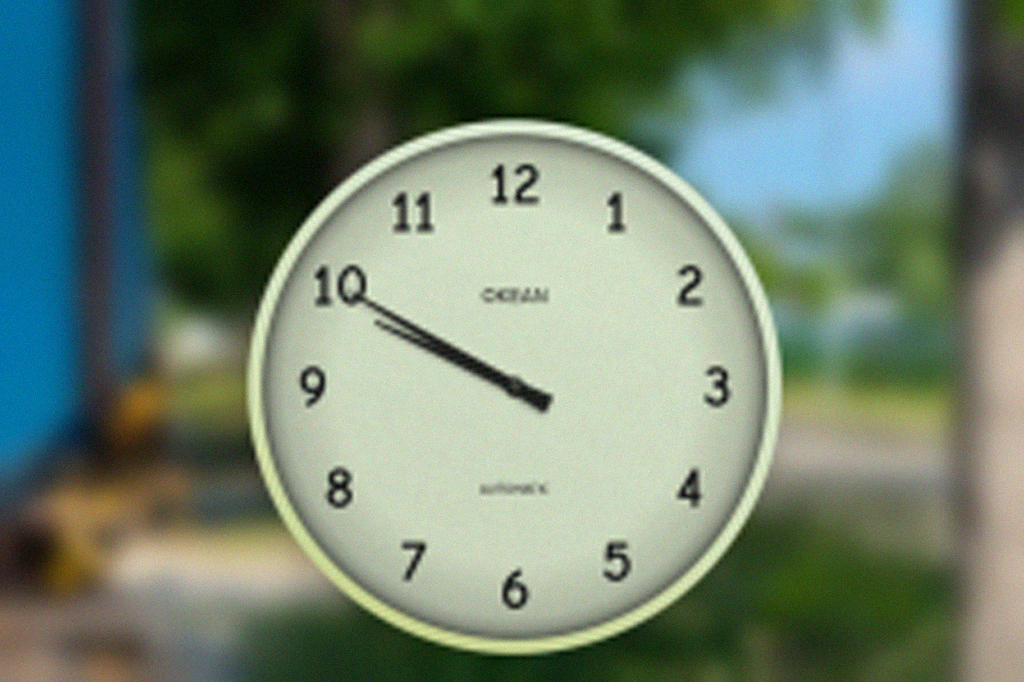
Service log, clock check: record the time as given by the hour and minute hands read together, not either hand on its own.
9:50
